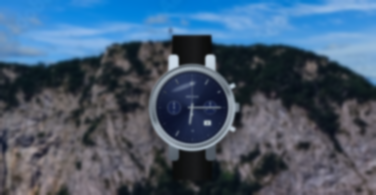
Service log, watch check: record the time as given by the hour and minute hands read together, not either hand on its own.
6:15
